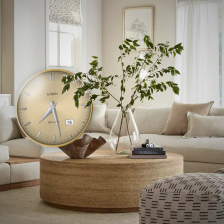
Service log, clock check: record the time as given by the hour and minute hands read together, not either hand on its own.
7:28
